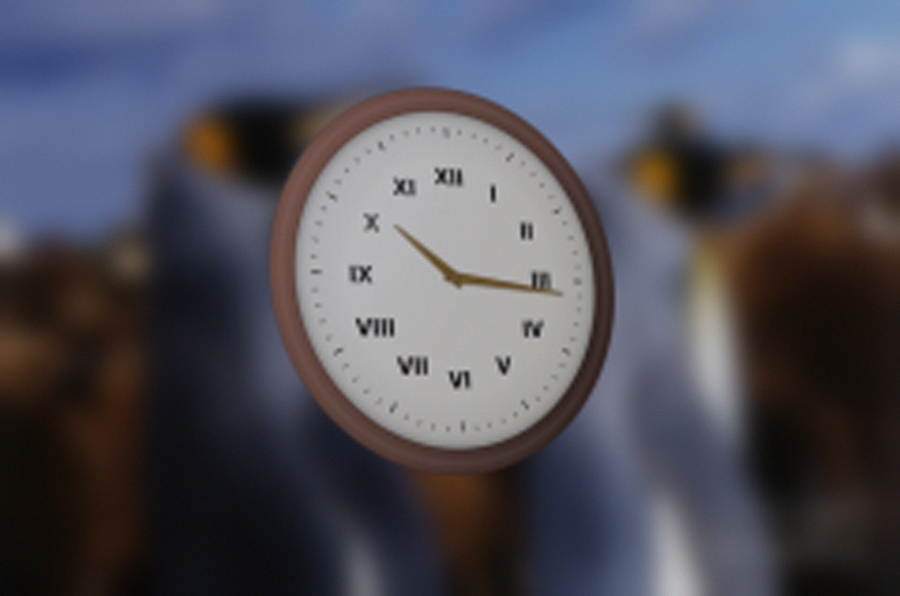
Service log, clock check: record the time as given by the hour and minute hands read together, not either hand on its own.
10:16
